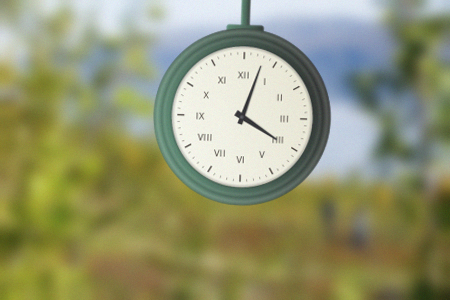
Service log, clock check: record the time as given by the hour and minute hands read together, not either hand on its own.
4:03
